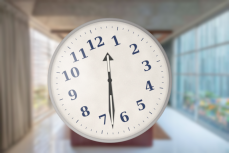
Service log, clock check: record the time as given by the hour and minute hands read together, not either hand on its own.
12:33
